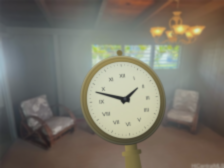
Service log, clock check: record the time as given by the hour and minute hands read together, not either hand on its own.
1:48
